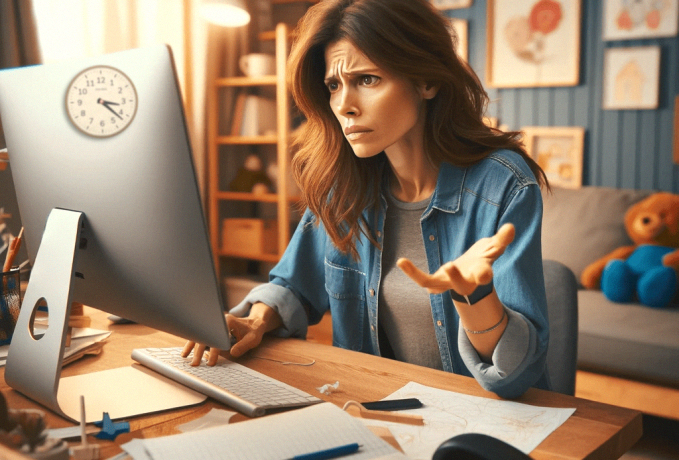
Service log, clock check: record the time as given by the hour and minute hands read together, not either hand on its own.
3:22
